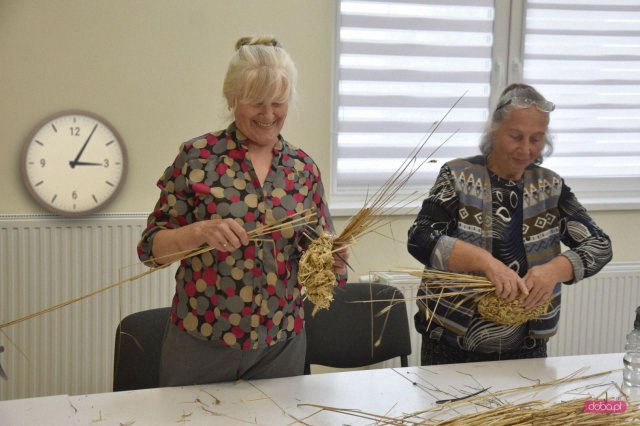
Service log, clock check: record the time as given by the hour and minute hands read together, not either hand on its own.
3:05
